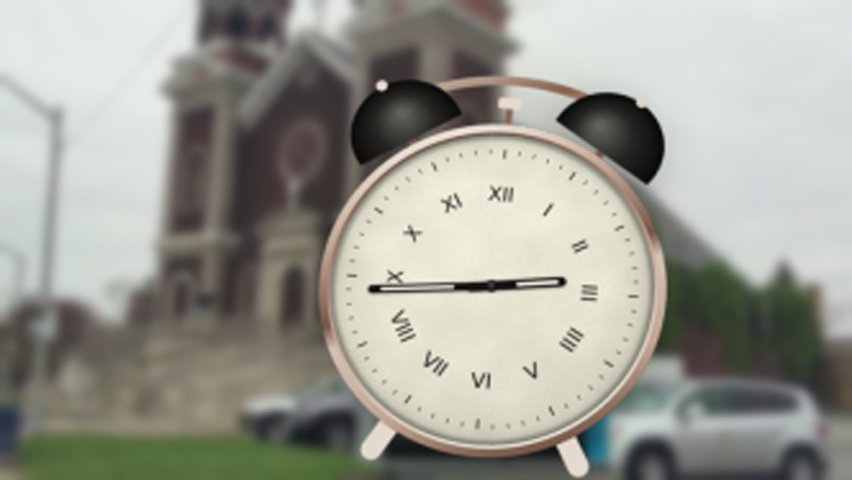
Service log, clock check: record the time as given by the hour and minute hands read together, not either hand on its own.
2:44
